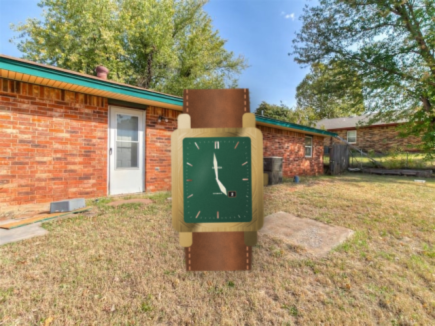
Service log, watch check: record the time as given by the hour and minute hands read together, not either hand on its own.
4:59
